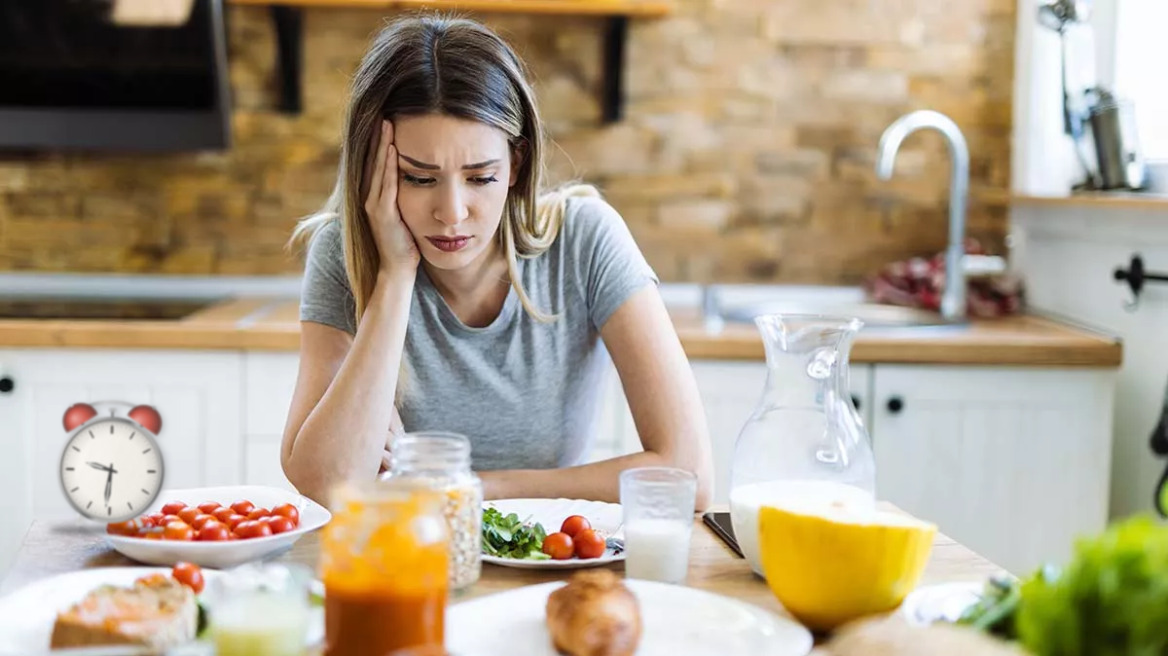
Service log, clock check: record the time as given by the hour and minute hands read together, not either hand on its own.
9:31
